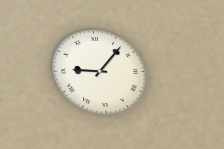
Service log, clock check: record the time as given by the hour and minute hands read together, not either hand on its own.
9:07
